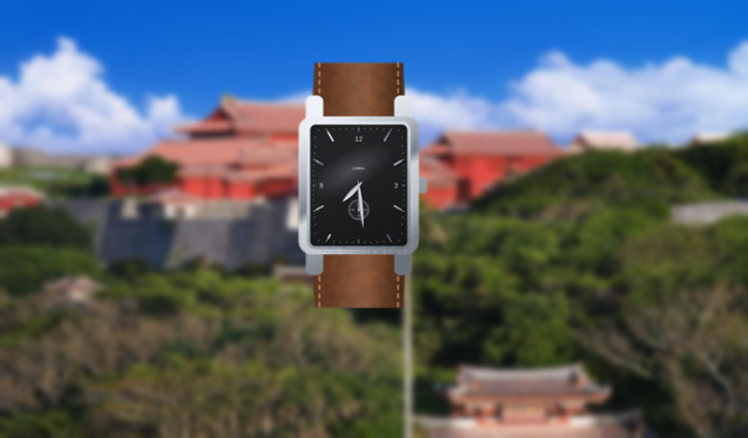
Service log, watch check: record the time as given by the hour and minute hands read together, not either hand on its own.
7:29
